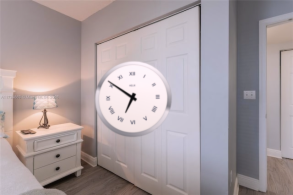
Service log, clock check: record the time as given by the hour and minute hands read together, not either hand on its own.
6:51
